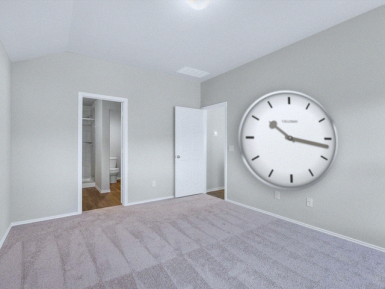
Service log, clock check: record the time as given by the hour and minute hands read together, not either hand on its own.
10:17
